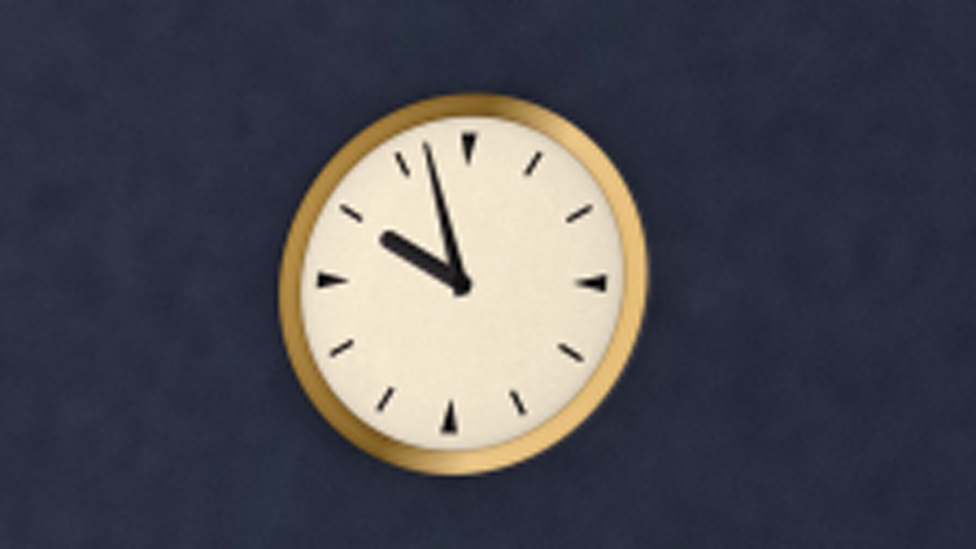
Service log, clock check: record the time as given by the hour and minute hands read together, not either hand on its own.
9:57
